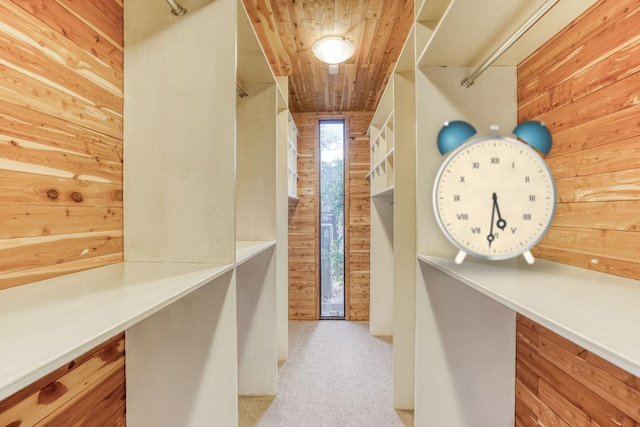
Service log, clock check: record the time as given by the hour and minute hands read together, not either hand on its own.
5:31
